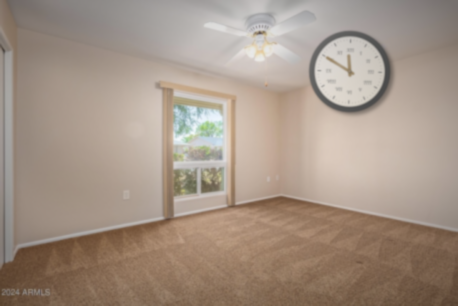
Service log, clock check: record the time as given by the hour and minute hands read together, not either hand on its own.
11:50
